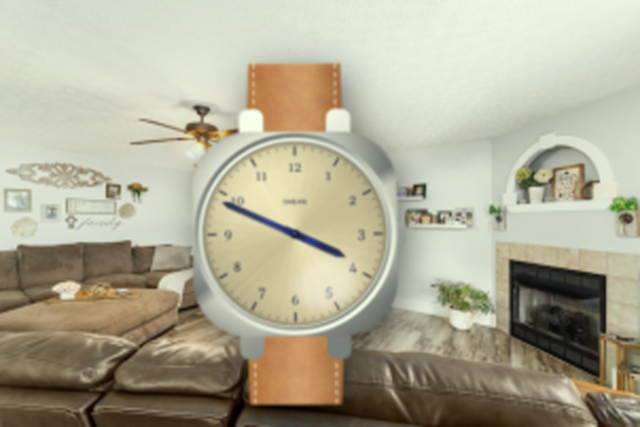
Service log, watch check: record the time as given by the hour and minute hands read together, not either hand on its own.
3:49
